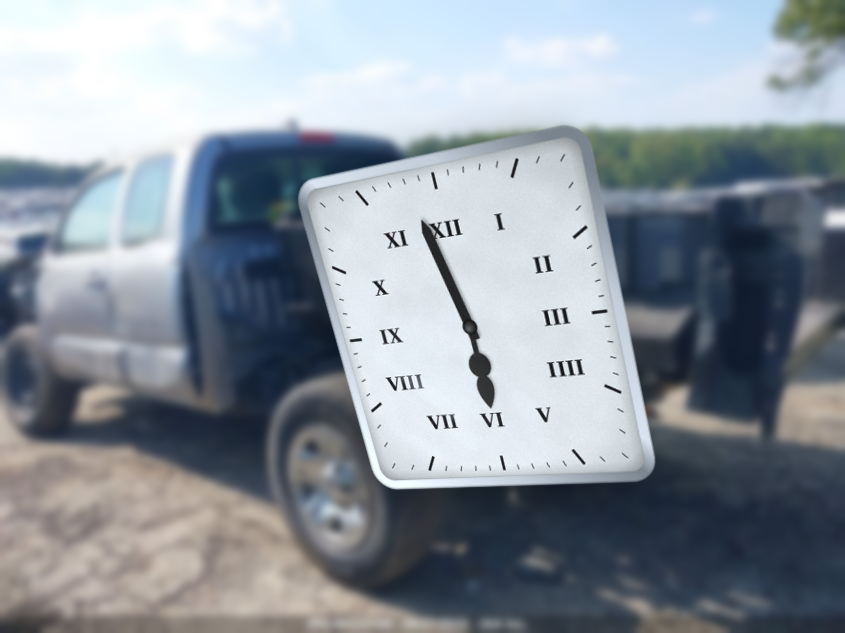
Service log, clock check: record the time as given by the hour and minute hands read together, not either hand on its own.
5:58
